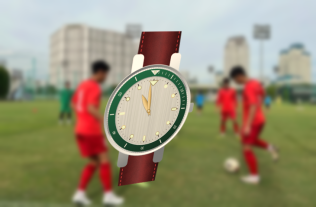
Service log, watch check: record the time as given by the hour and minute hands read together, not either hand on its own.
10:59
